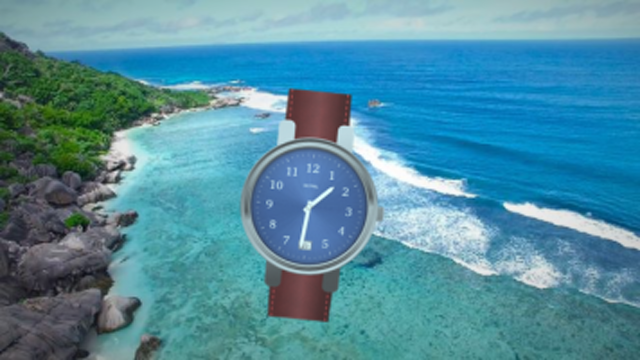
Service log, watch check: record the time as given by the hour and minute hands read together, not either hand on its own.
1:31
